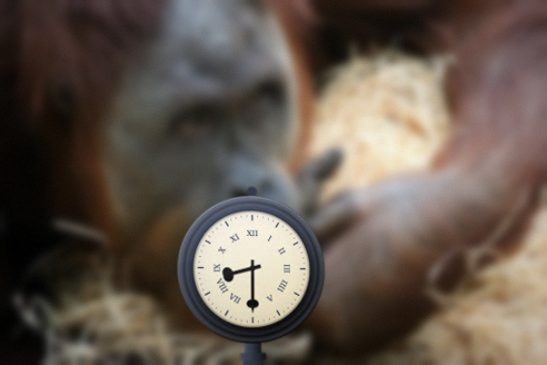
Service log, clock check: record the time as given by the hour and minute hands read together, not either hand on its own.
8:30
